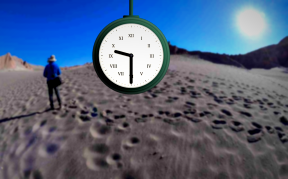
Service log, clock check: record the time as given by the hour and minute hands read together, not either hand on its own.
9:30
